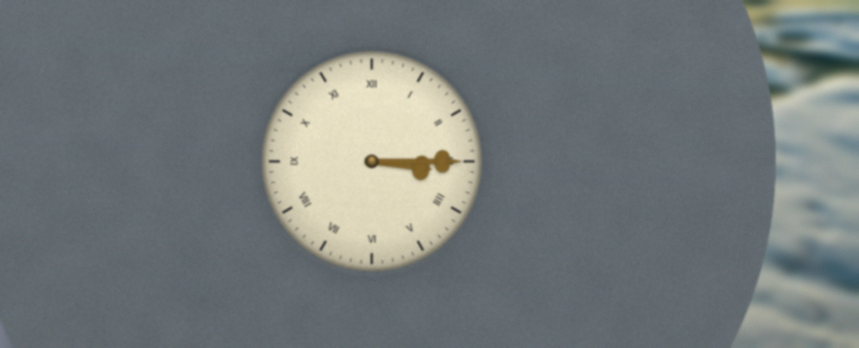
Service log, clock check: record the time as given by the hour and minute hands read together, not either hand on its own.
3:15
